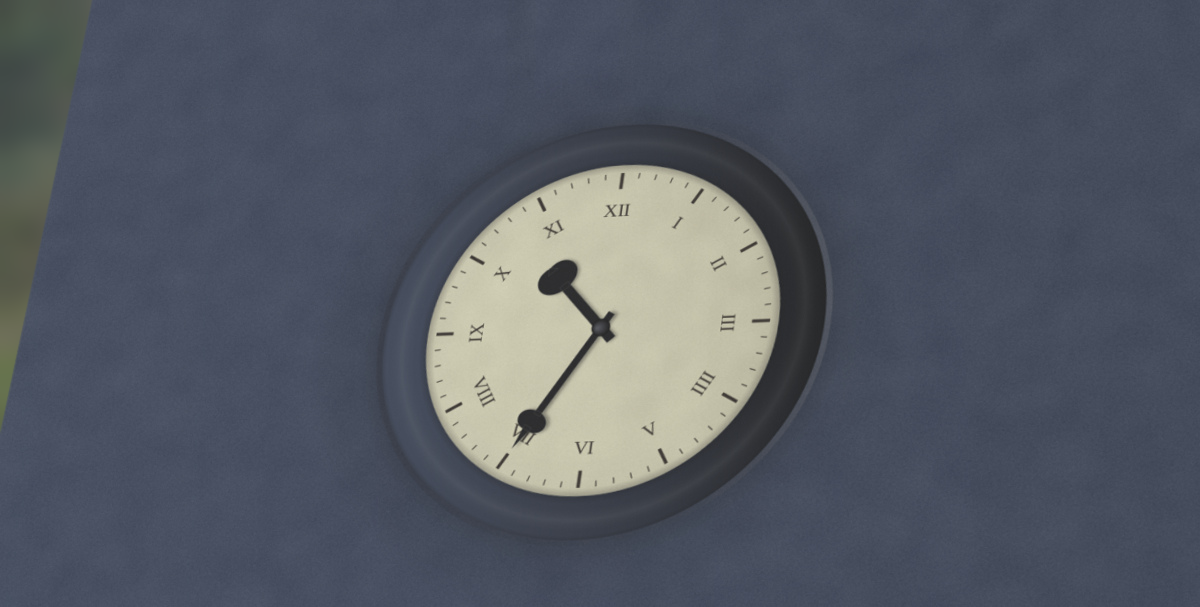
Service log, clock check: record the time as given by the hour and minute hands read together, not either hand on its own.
10:35
